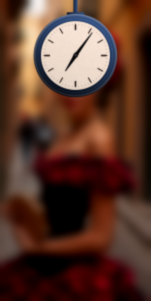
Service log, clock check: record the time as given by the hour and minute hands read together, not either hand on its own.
7:06
